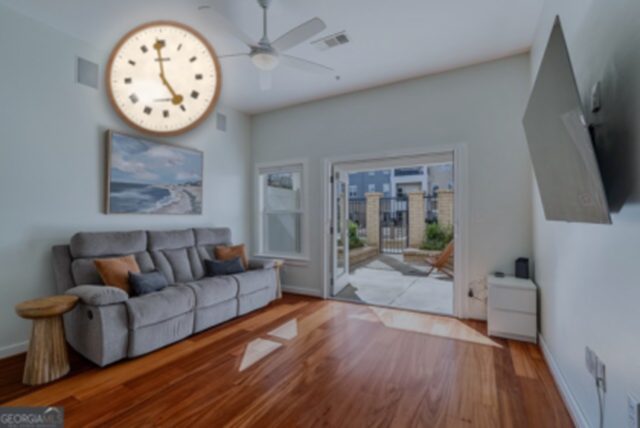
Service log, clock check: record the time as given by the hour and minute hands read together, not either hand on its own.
4:59
